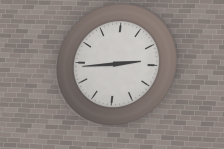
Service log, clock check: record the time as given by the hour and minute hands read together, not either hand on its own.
2:44
